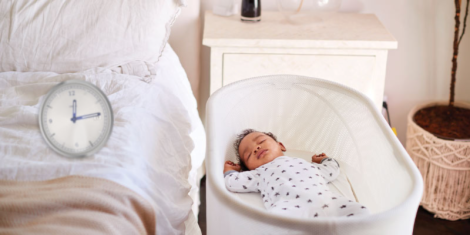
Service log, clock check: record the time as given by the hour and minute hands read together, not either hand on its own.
12:14
